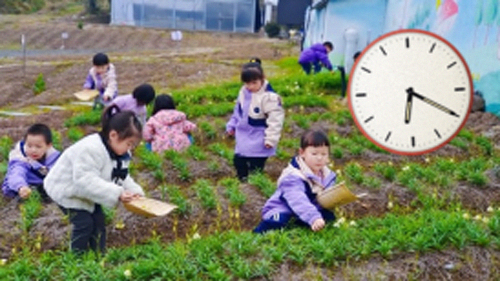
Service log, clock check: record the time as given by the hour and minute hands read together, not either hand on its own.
6:20
